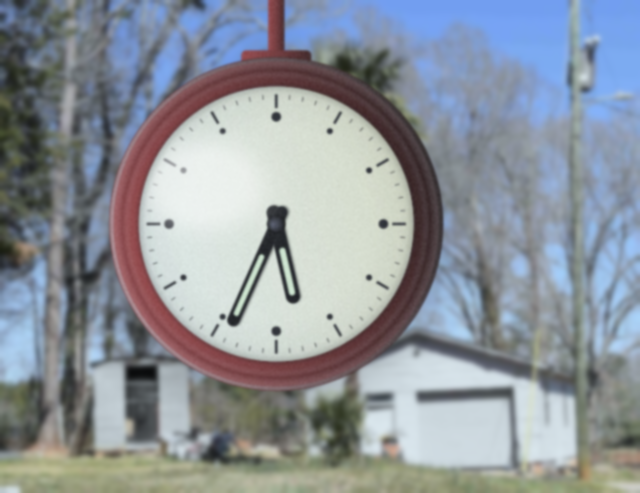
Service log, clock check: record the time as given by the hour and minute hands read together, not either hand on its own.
5:34
